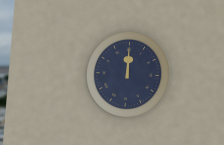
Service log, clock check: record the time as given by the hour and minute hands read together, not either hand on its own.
12:00
